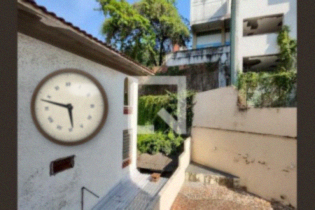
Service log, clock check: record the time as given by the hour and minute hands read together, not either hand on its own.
5:48
